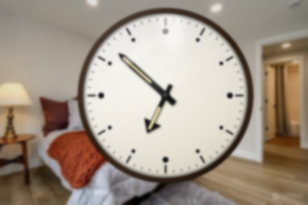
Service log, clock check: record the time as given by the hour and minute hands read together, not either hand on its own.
6:52
